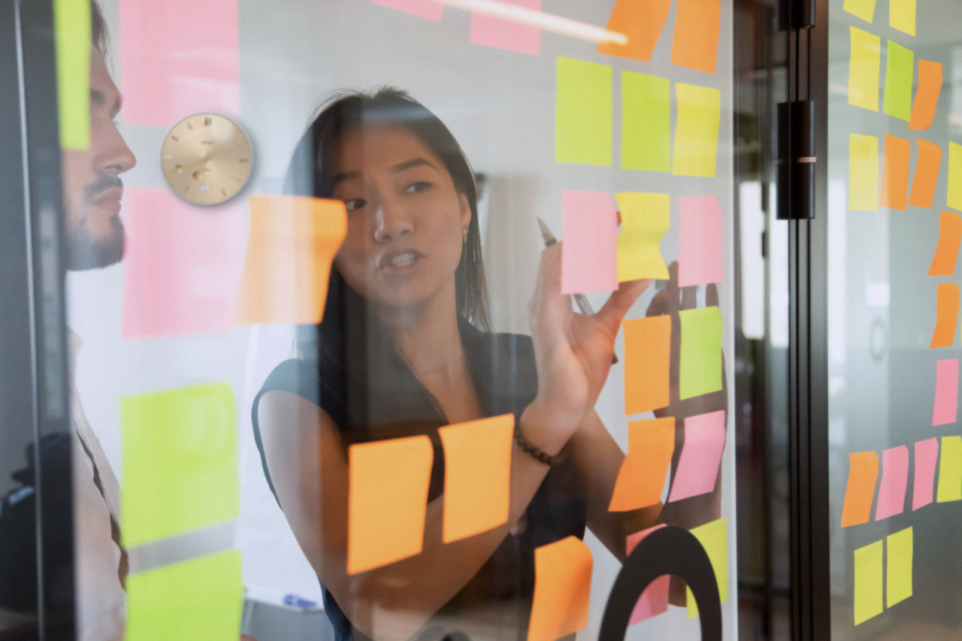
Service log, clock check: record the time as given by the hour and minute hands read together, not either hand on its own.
6:41
